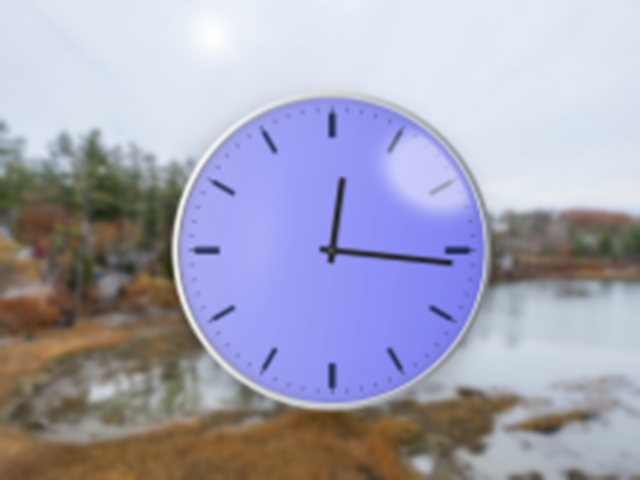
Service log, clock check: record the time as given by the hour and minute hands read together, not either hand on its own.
12:16
